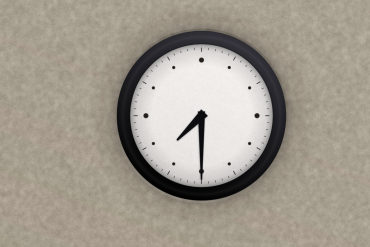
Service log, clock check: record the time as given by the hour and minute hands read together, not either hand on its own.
7:30
